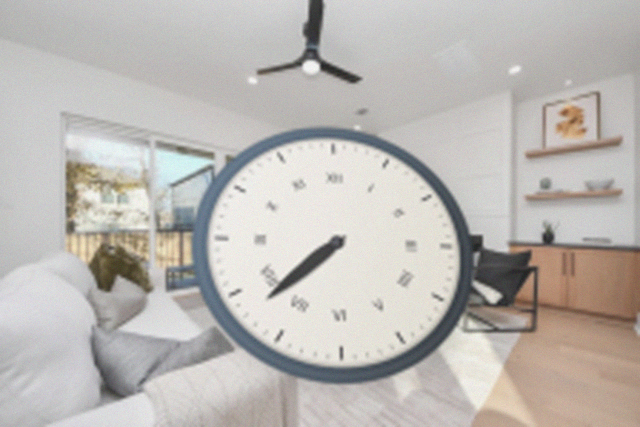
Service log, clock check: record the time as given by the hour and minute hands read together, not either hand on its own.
7:38
